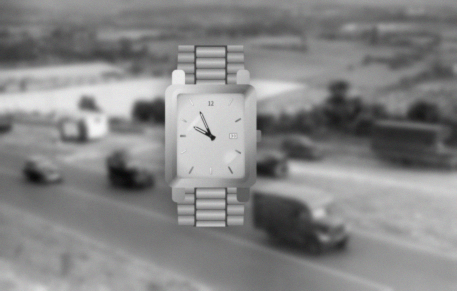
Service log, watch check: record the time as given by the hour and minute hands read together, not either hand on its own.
9:56
